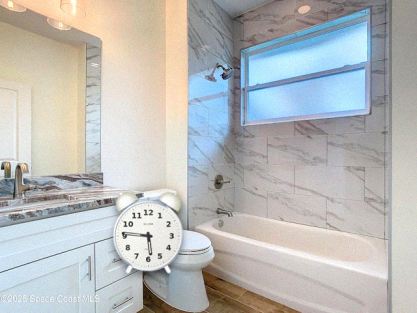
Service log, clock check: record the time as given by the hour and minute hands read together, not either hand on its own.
5:46
